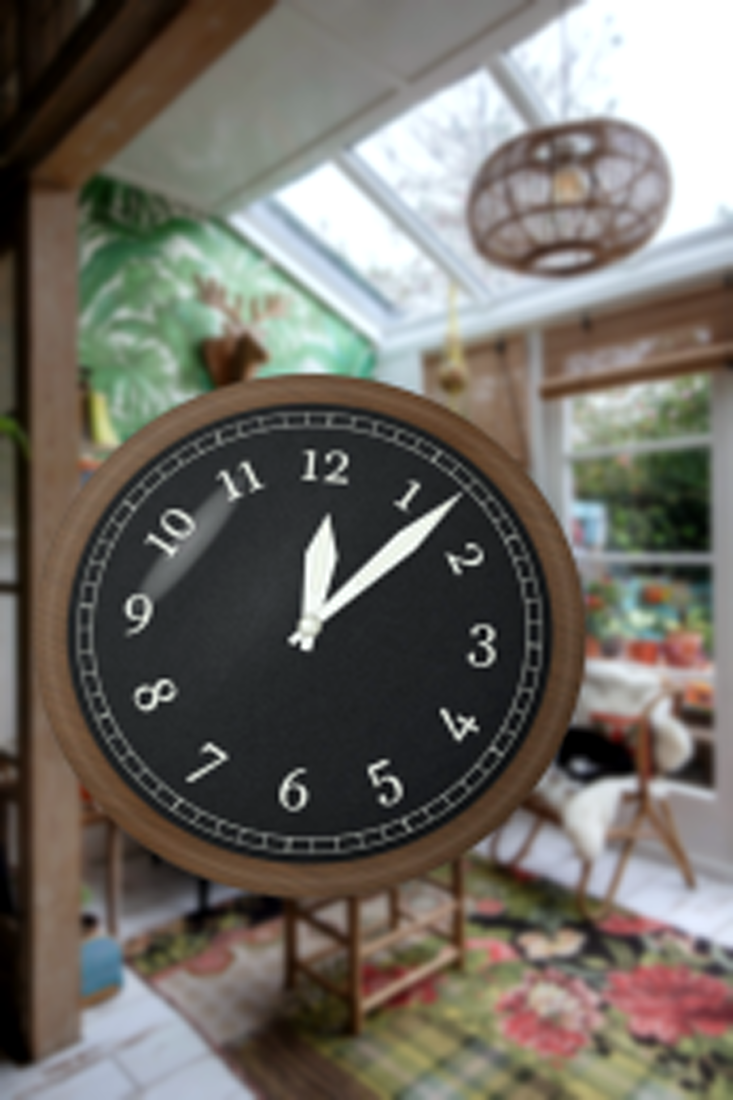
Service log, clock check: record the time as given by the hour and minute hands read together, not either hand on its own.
12:07
